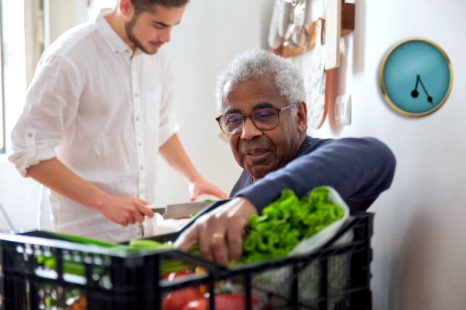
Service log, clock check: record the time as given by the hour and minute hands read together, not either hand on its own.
6:25
